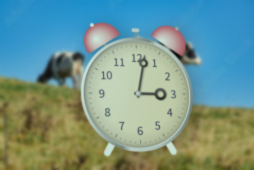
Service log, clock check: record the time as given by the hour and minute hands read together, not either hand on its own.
3:02
